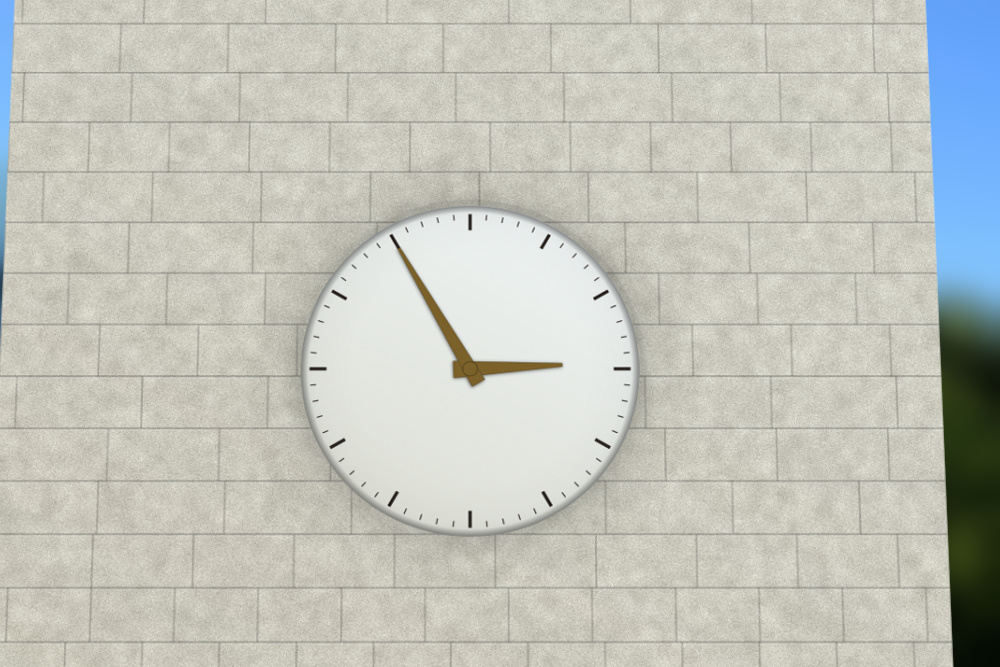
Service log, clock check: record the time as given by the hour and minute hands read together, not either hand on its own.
2:55
